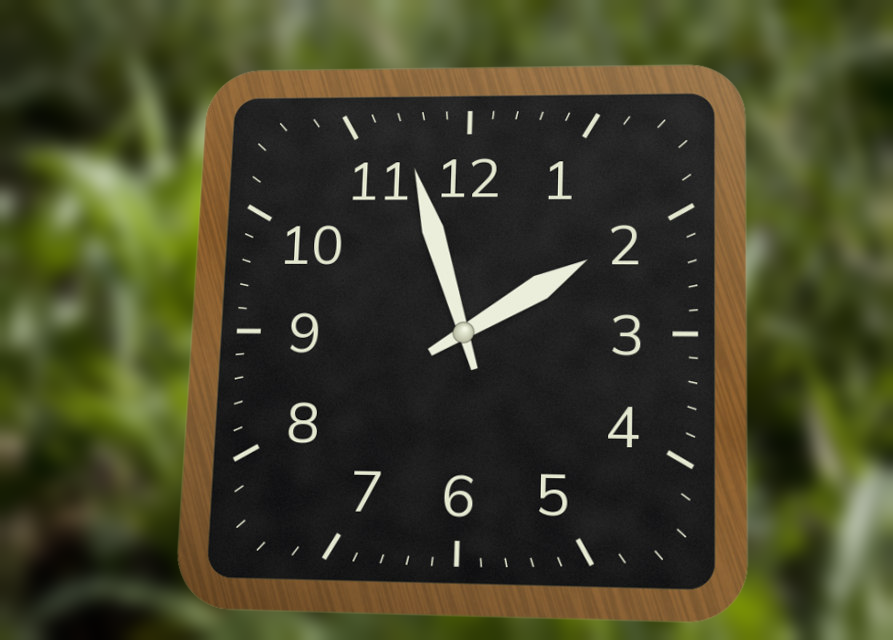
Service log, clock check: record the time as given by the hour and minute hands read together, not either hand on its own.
1:57
